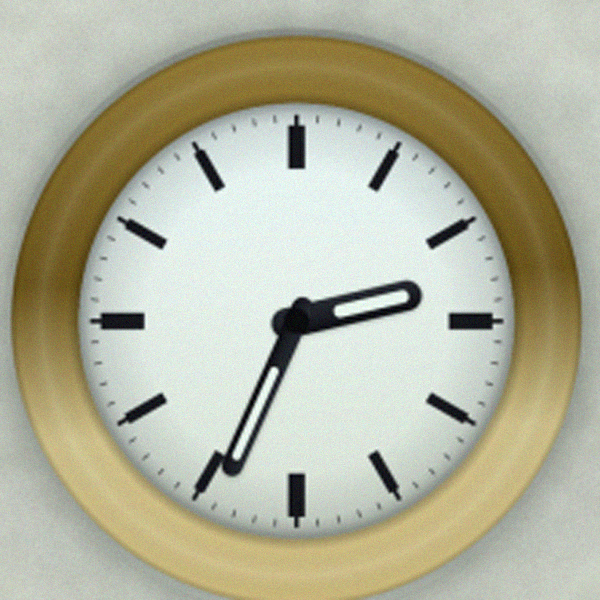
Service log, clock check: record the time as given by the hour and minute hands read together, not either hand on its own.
2:34
